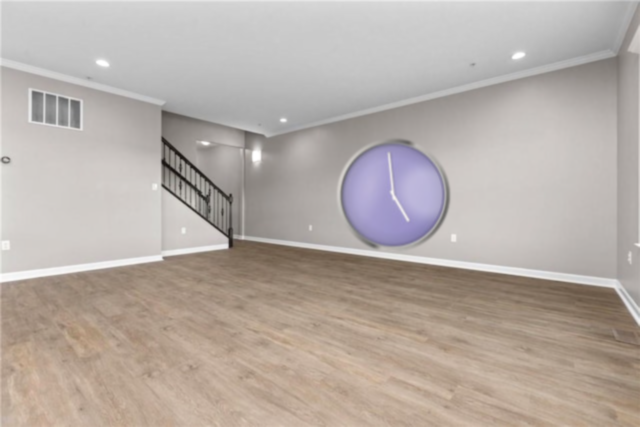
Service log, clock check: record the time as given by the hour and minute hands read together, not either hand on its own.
4:59
